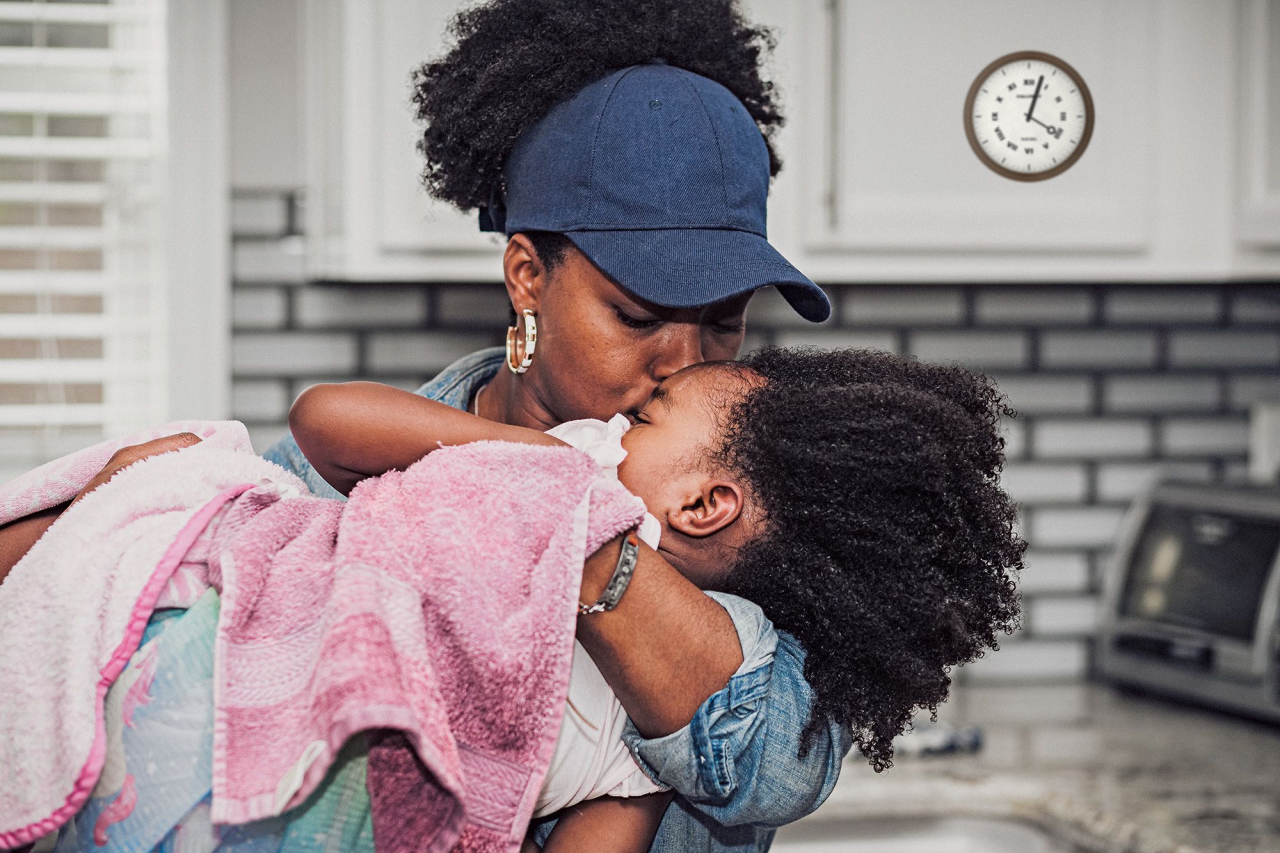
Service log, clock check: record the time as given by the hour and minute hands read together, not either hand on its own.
4:03
